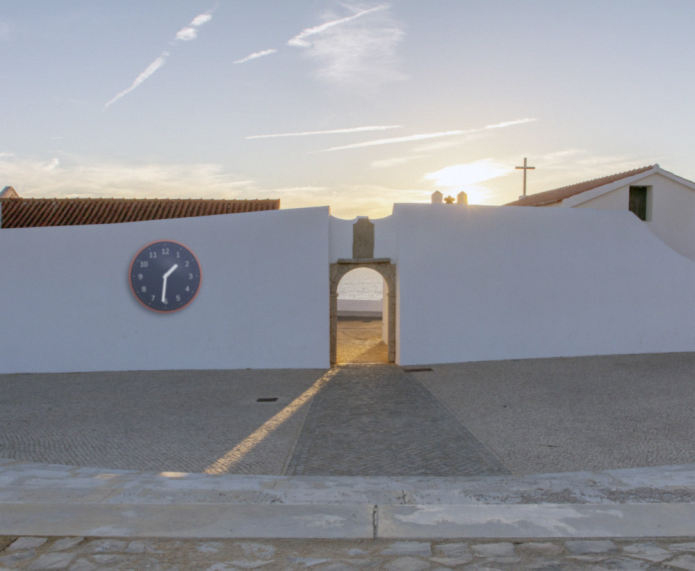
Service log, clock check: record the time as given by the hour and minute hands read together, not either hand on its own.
1:31
